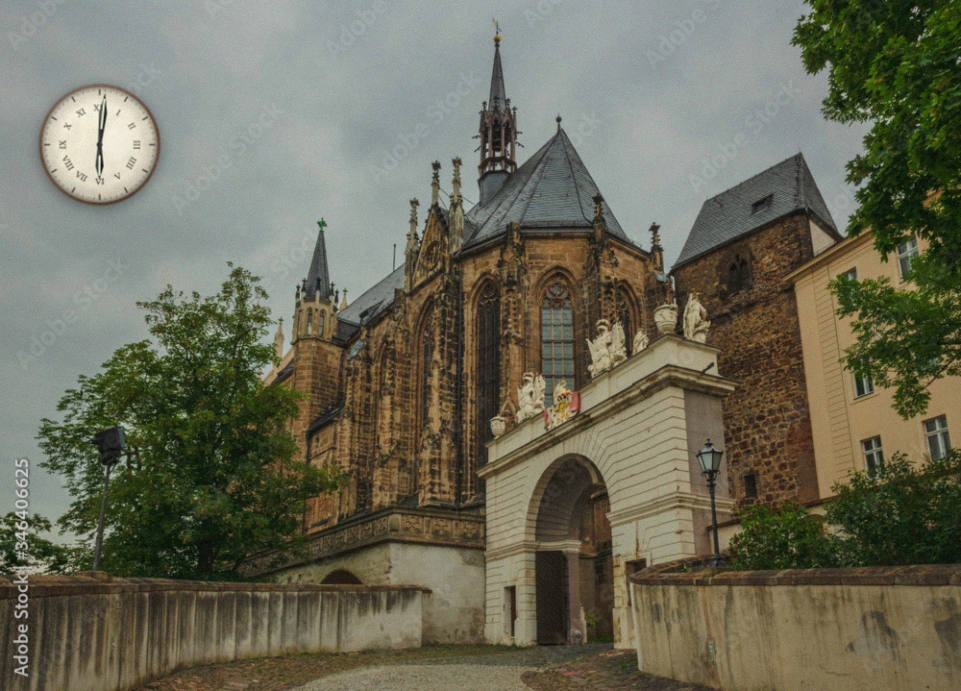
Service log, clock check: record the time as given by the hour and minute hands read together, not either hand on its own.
6:01
